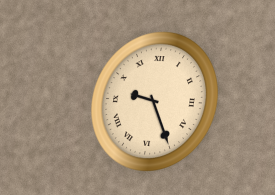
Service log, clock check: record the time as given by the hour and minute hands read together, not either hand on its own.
9:25
